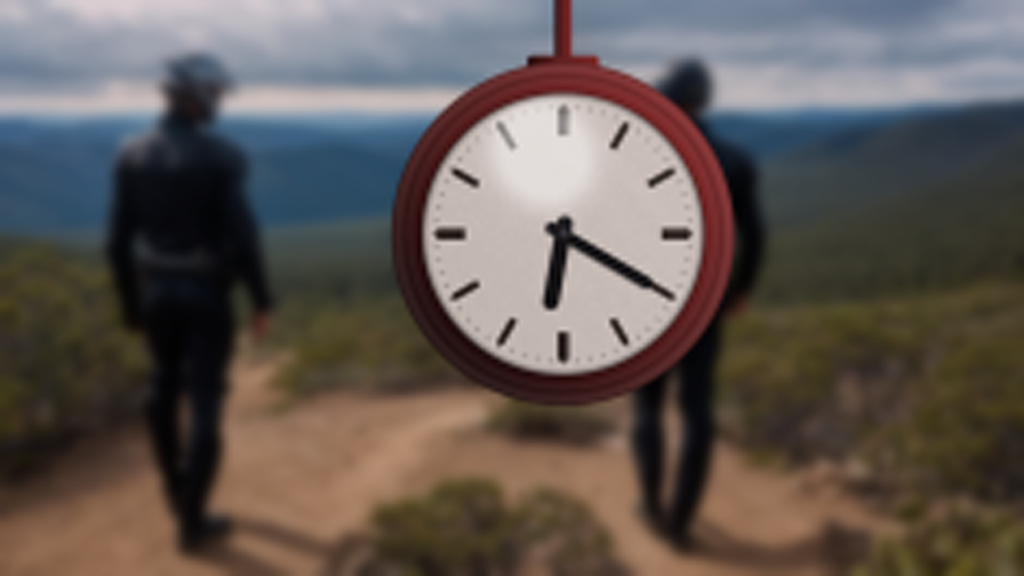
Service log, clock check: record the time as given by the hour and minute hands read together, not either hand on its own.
6:20
